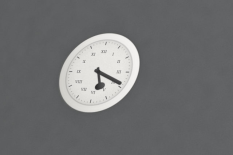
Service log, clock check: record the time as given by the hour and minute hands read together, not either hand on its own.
5:19
